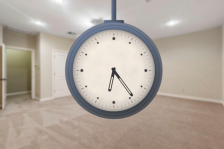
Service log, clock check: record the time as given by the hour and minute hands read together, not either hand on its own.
6:24
